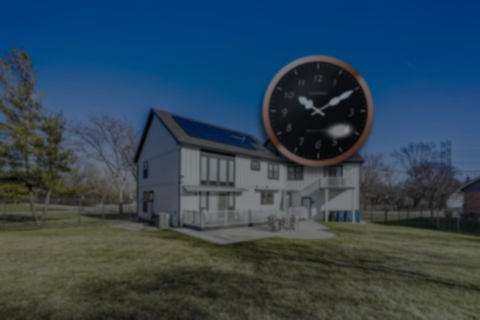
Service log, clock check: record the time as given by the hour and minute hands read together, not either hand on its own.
10:10
